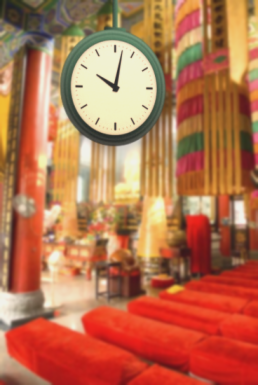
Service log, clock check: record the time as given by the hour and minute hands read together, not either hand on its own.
10:02
